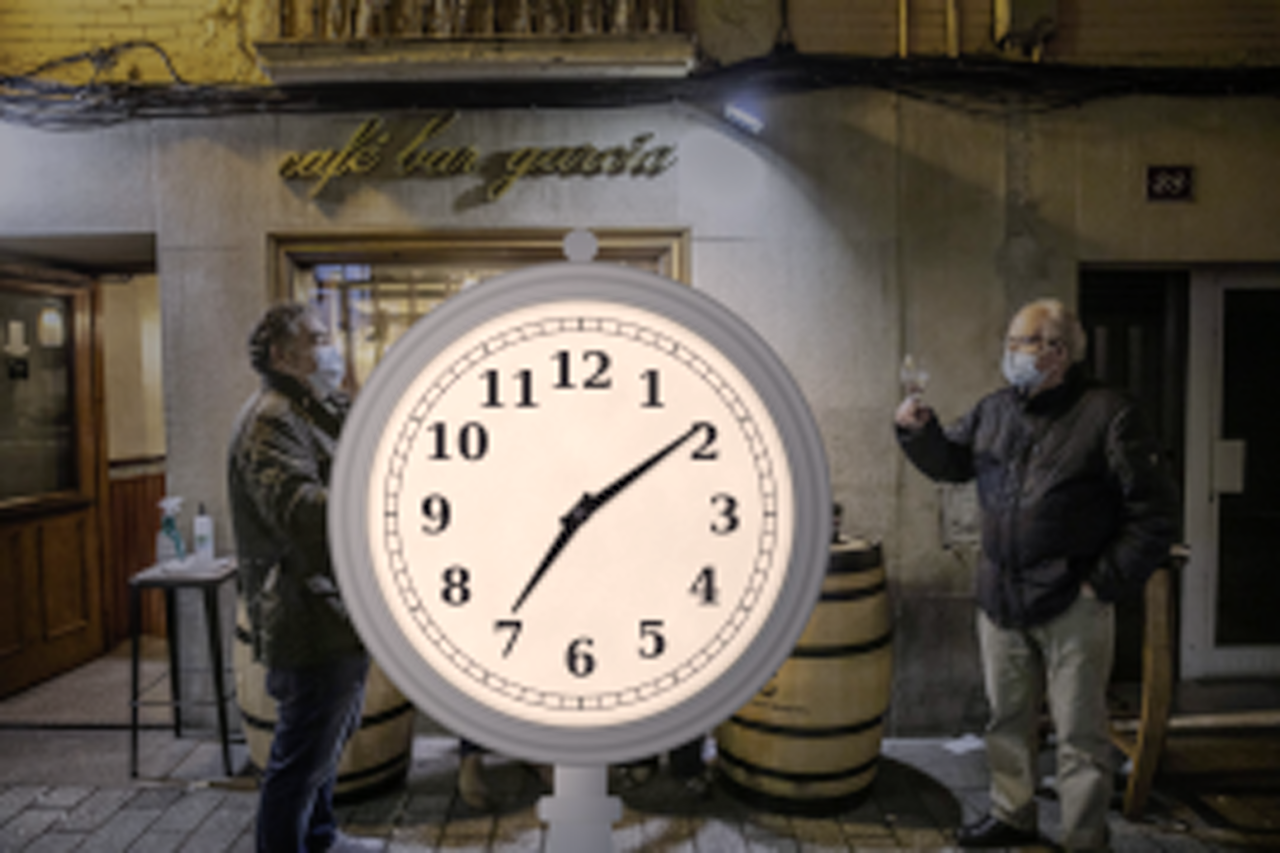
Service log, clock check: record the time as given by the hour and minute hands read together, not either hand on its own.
7:09
